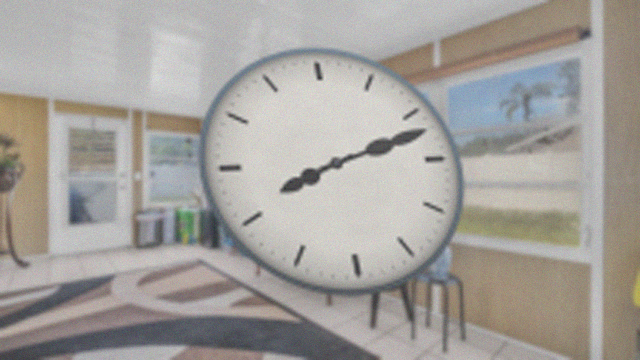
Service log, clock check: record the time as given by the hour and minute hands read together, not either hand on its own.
8:12
